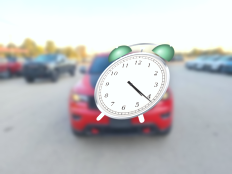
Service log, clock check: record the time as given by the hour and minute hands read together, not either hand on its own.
4:21
